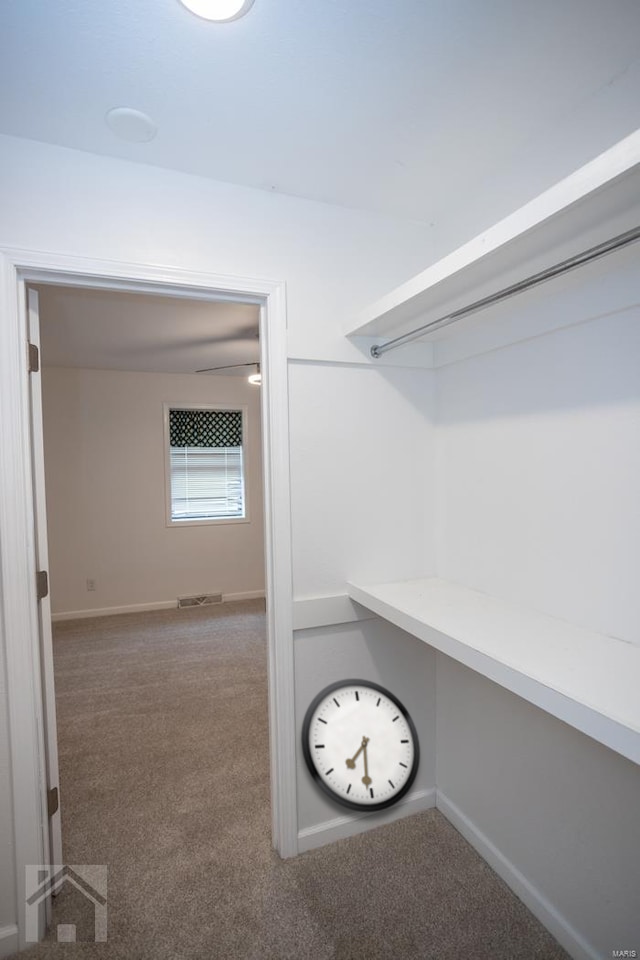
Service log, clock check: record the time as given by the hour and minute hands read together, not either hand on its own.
7:31
